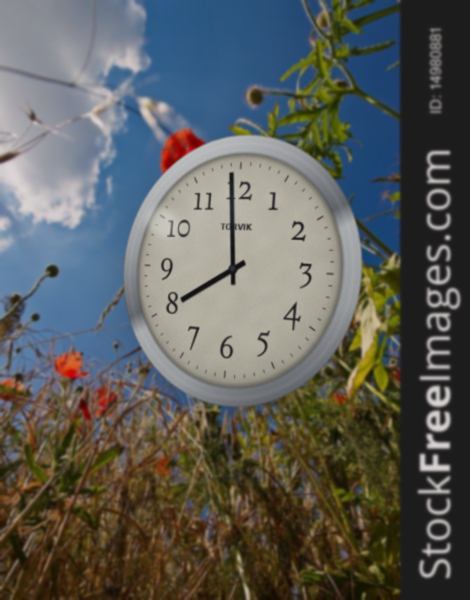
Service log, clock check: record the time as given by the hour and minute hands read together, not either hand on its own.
7:59
